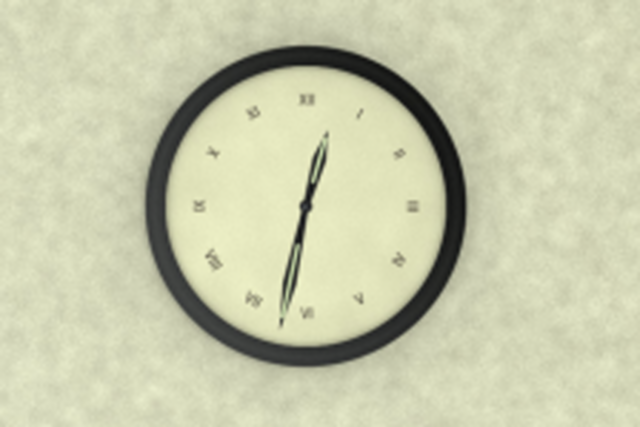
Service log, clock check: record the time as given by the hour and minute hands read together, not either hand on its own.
12:32
